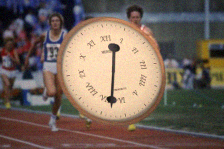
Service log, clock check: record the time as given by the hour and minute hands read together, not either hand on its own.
12:33
